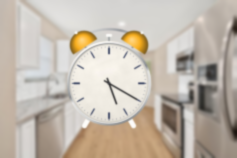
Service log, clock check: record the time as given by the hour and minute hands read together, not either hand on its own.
5:20
